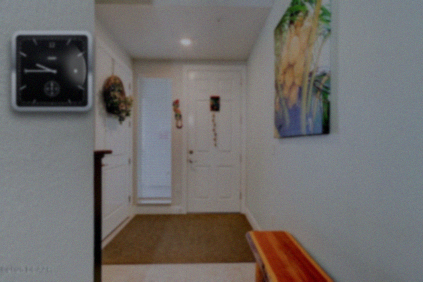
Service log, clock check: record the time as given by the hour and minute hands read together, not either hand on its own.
9:45
